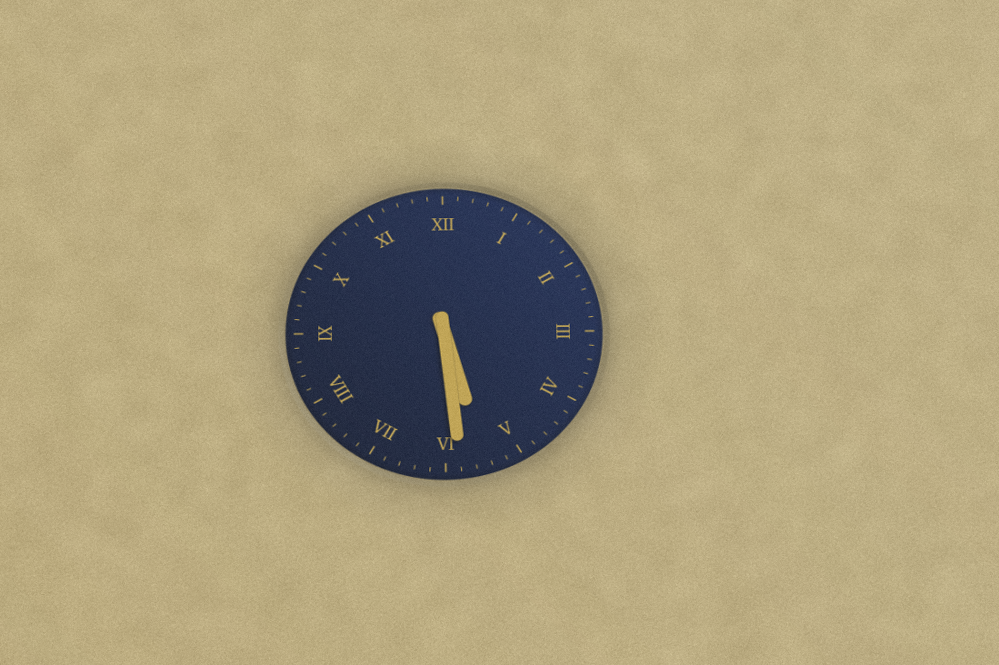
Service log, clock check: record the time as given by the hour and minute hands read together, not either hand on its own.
5:29
